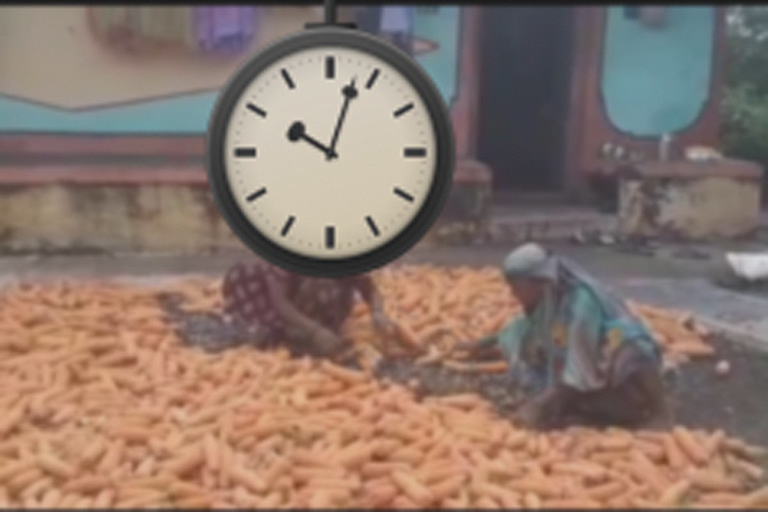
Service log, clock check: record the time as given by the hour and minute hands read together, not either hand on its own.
10:03
